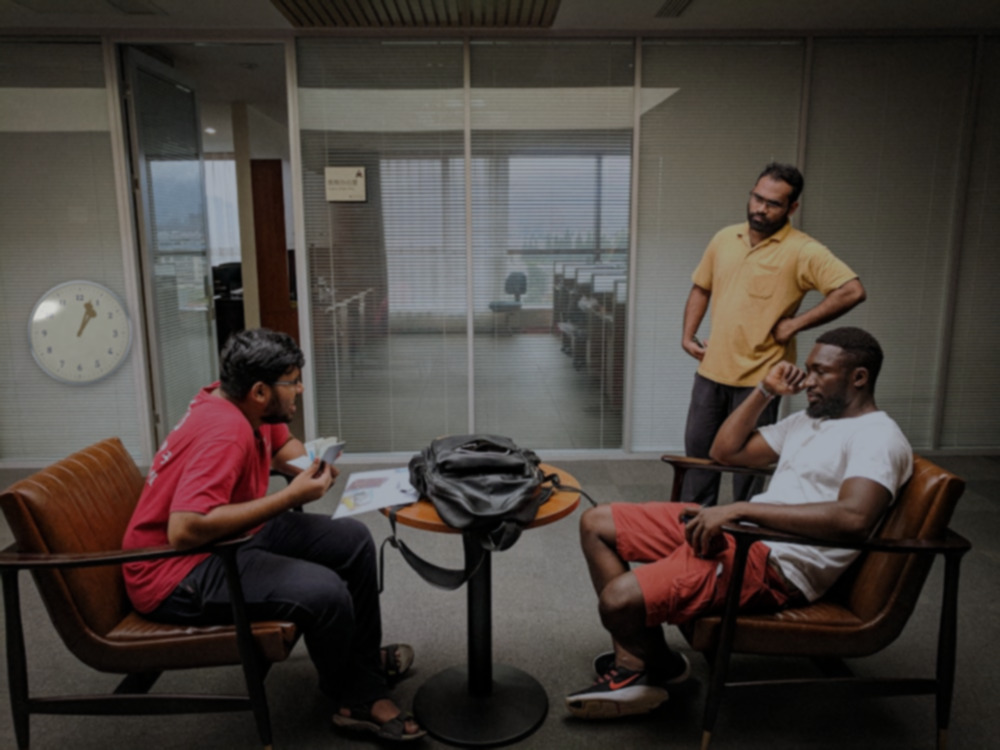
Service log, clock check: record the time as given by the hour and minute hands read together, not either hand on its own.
1:03
